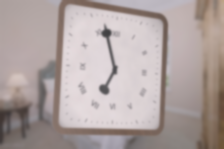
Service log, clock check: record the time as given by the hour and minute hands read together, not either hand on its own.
6:57
